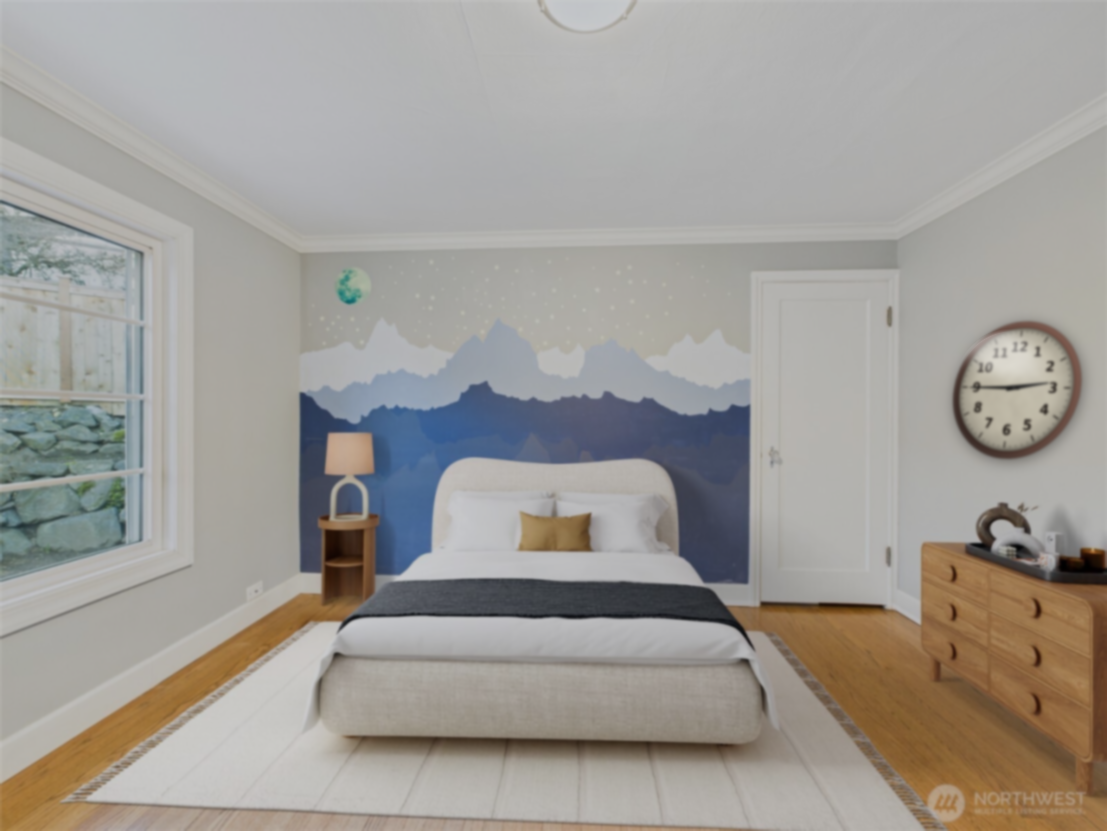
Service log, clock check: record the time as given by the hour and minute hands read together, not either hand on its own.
2:45
